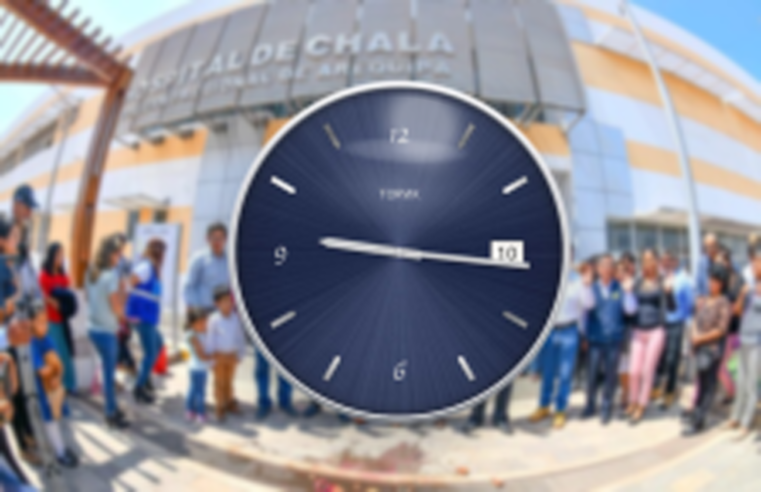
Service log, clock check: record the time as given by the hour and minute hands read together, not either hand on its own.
9:16
